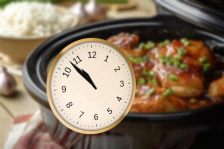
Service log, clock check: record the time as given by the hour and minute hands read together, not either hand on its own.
10:53
